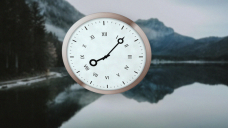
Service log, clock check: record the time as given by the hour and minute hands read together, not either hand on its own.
8:07
